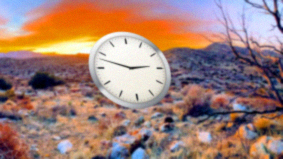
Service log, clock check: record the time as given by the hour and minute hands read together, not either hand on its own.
2:48
